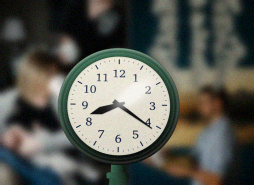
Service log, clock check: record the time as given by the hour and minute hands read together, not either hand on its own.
8:21
